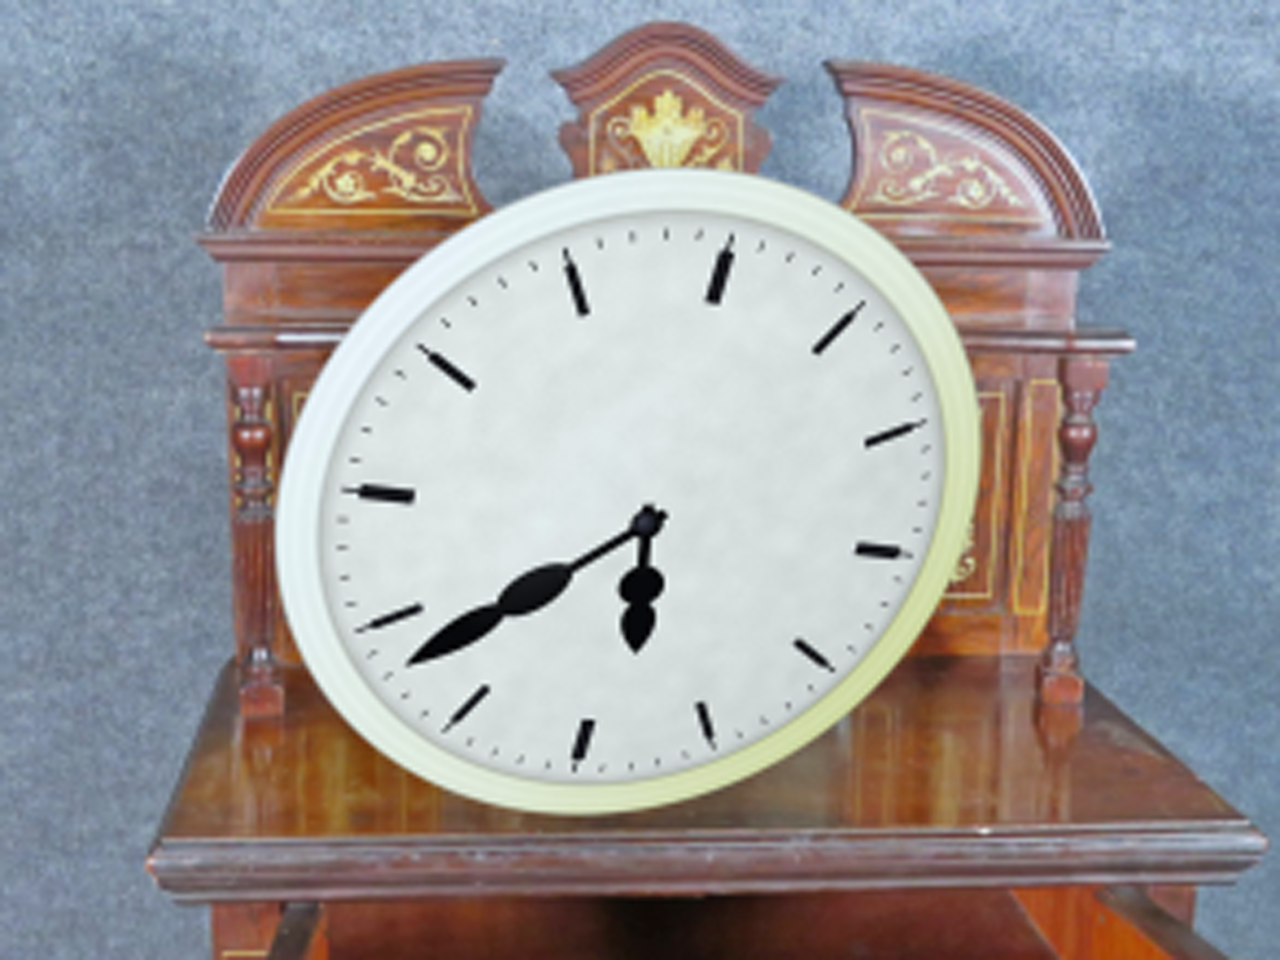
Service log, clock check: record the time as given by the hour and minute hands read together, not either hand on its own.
5:38
